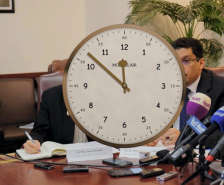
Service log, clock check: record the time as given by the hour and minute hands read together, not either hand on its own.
11:52
